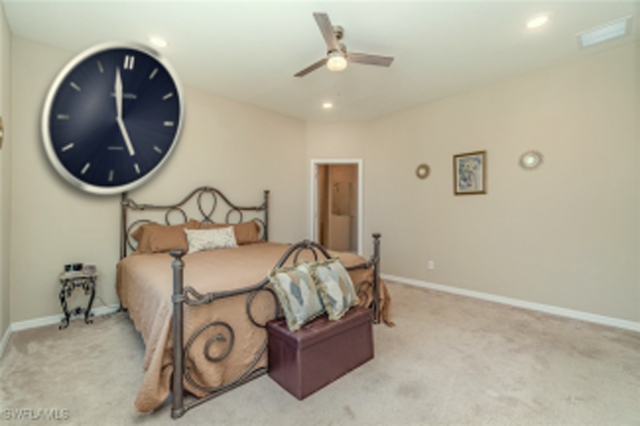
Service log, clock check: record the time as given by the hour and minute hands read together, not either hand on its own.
4:58
